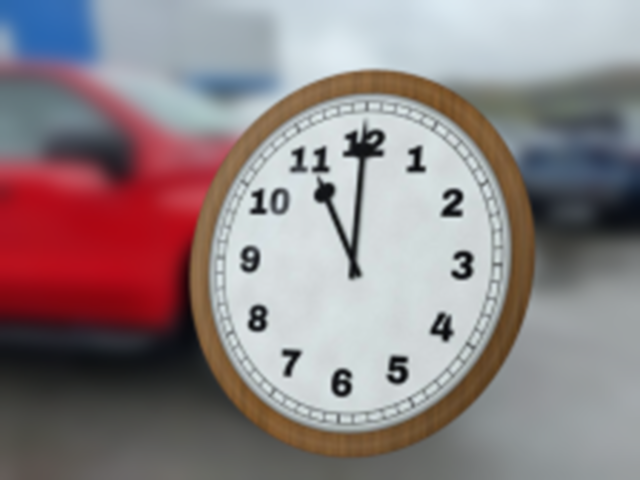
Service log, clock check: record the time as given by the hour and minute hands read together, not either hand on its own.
11:00
